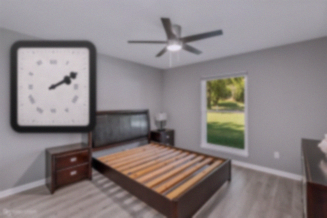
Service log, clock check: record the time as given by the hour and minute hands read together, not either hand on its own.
2:10
